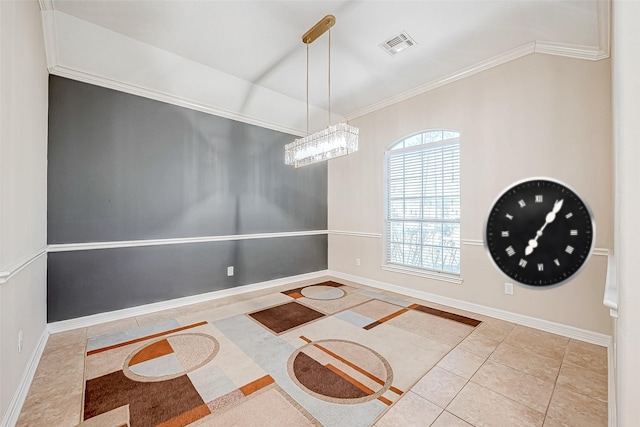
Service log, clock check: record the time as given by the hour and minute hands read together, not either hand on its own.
7:06
